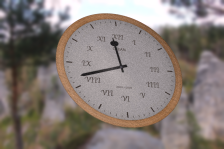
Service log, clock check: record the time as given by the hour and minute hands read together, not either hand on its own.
11:42
